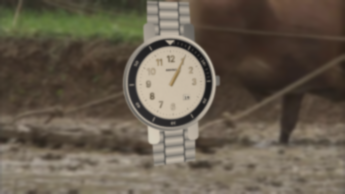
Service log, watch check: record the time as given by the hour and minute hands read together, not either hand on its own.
1:05
